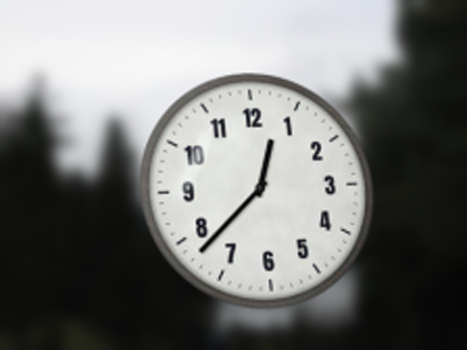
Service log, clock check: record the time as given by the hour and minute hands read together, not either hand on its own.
12:38
